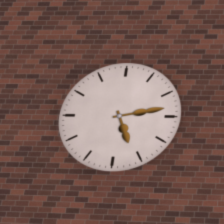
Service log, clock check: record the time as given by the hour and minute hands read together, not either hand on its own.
5:13
